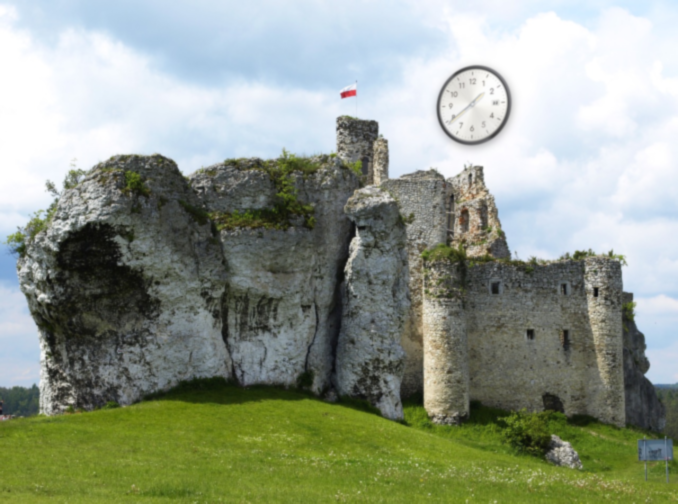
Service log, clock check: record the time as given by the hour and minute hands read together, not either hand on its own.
1:39
